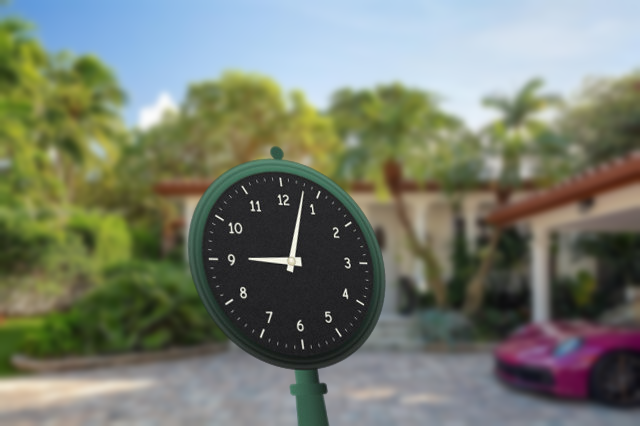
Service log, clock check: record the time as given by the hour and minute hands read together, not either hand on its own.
9:03
